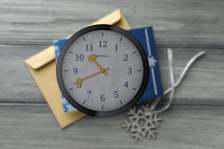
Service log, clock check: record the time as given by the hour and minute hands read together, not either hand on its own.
10:41
